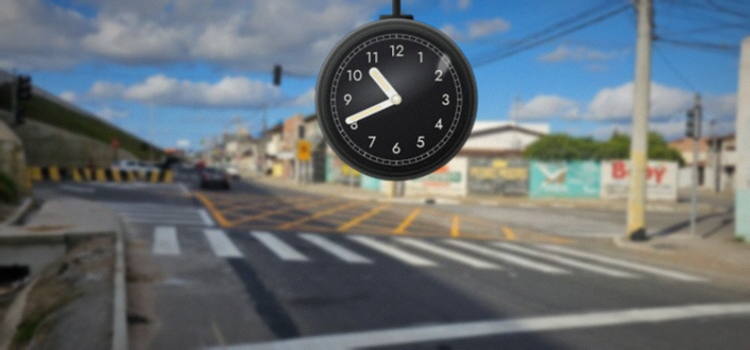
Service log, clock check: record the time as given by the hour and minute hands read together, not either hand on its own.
10:41
